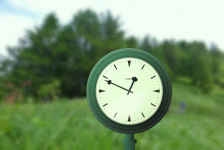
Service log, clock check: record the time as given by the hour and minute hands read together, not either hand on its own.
12:49
